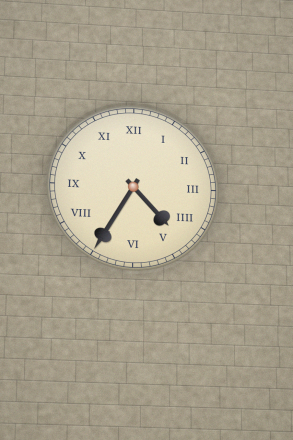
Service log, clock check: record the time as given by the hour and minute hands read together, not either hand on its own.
4:35
